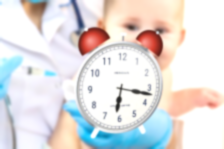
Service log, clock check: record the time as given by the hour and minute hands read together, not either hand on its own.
6:17
